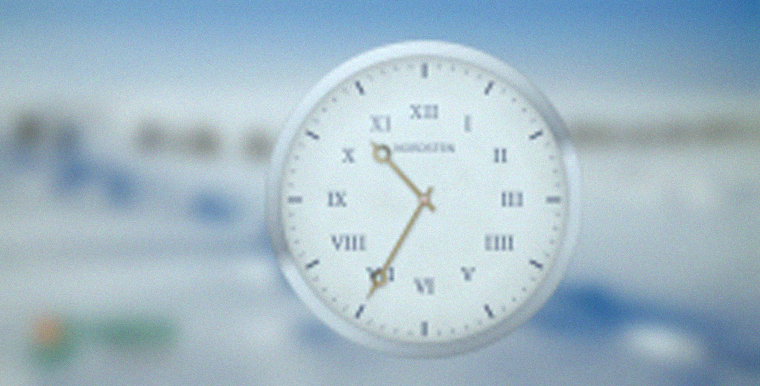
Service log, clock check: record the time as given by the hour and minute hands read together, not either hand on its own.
10:35
